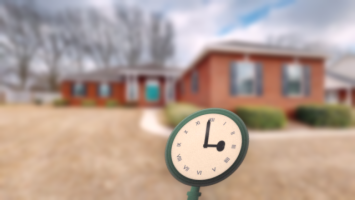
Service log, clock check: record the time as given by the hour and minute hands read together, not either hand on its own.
2:59
